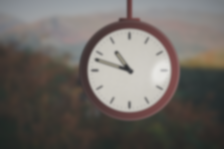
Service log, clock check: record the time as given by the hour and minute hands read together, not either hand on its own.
10:48
